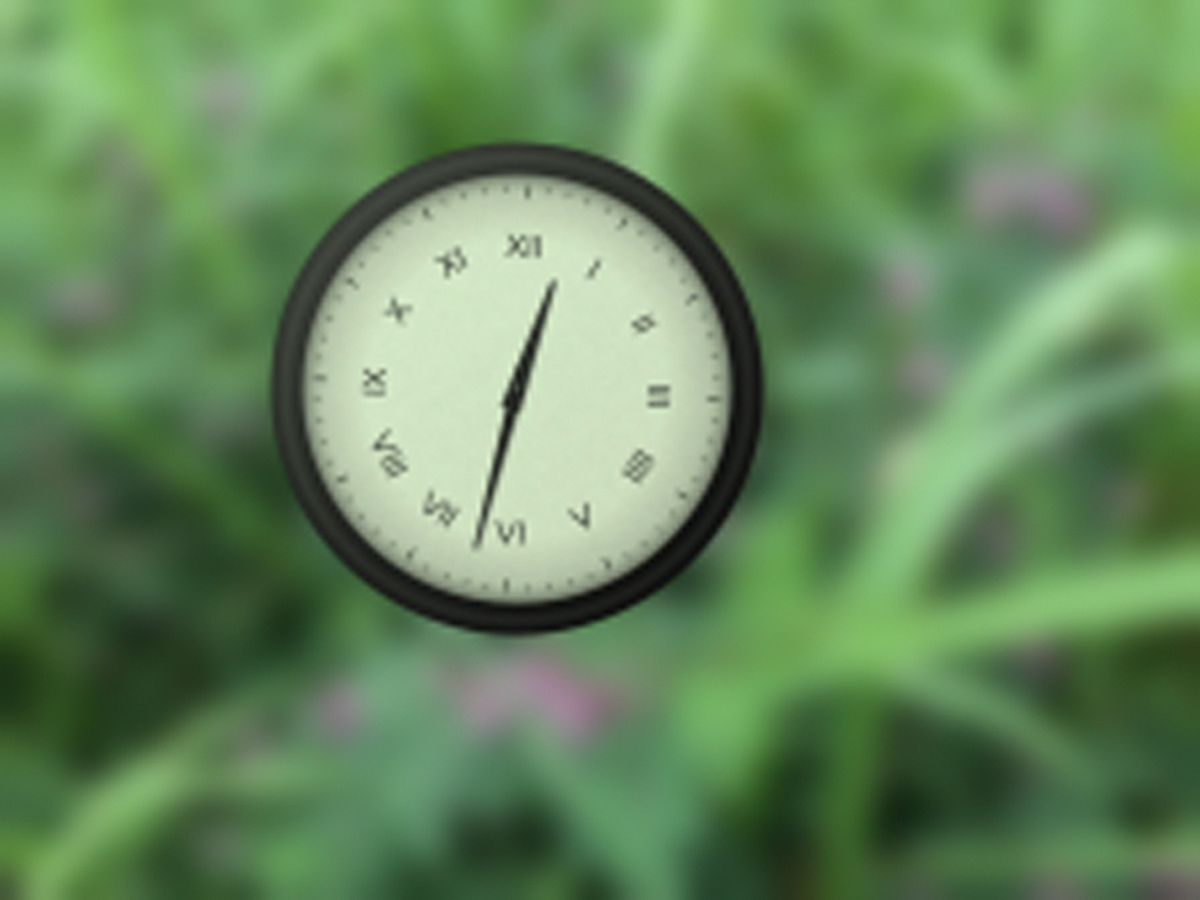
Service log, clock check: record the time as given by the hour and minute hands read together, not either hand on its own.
12:32
